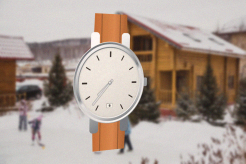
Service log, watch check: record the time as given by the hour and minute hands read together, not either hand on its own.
7:37
